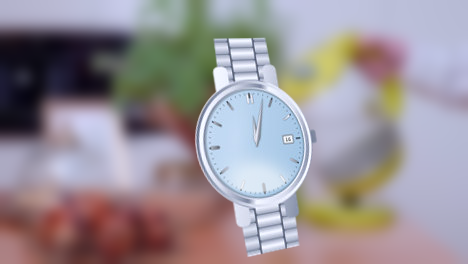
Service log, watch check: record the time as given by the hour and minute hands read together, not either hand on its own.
12:03
